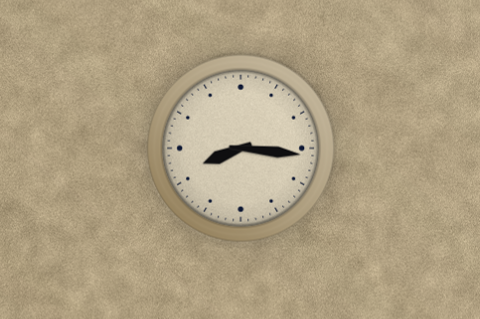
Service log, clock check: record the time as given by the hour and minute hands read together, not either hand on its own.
8:16
